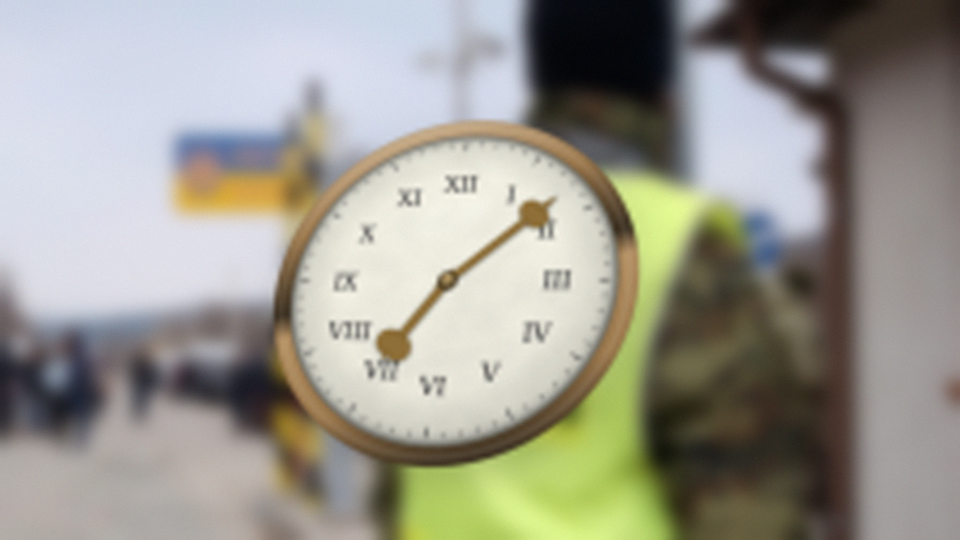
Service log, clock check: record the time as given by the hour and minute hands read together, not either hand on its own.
7:08
